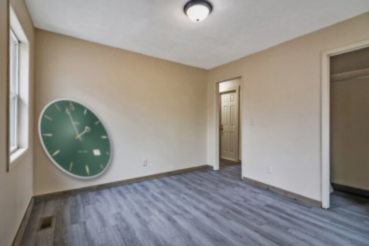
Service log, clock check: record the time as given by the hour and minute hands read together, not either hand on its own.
1:58
